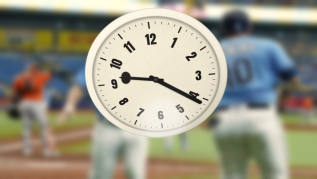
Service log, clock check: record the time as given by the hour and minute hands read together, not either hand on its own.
9:21
